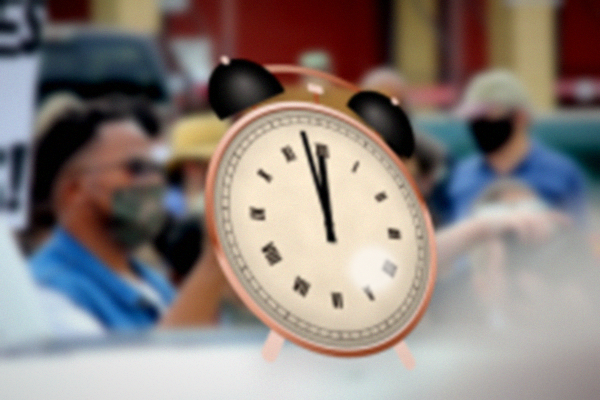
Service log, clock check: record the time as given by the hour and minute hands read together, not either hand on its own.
11:58
